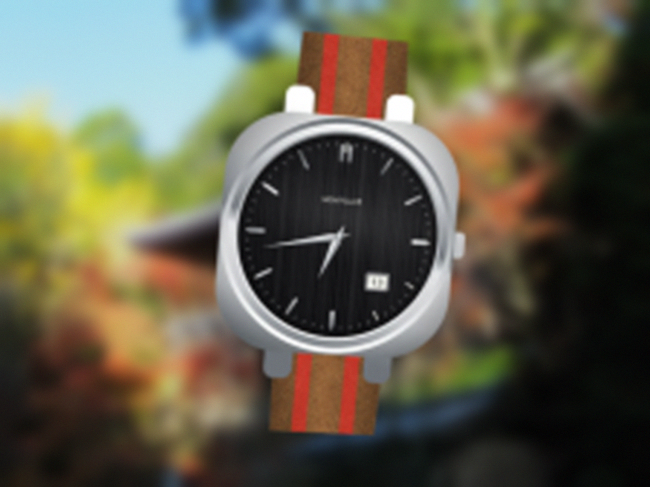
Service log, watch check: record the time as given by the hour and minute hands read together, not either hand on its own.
6:43
